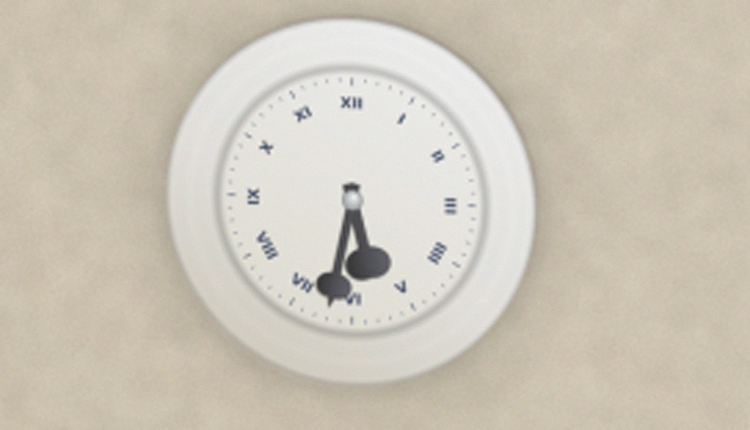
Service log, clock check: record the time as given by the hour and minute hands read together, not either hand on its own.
5:32
